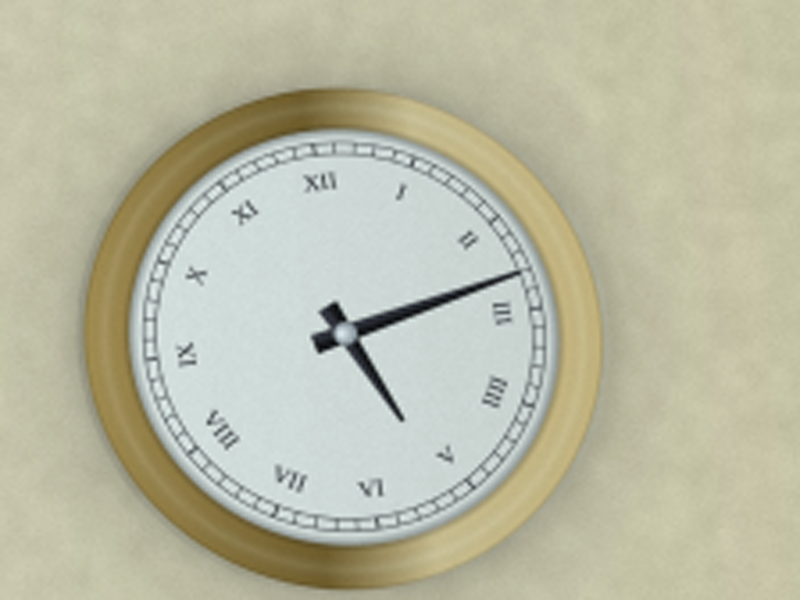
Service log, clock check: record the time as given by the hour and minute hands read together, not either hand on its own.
5:13
